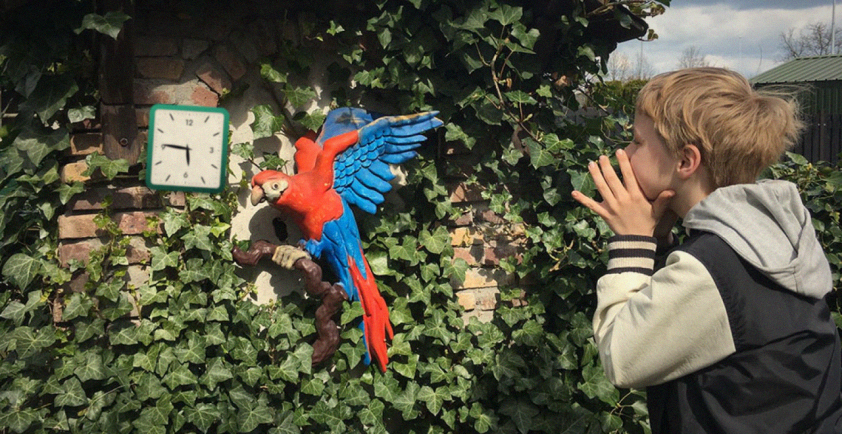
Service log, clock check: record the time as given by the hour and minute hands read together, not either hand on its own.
5:46
